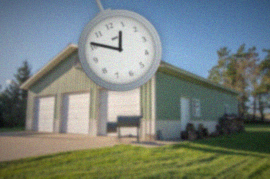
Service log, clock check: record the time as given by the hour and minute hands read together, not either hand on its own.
12:51
